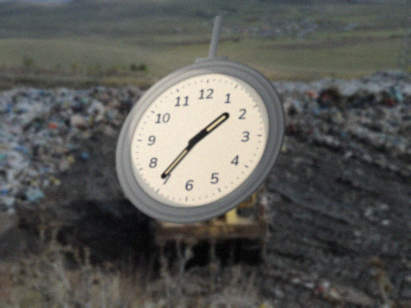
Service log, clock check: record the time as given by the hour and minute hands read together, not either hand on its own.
1:36
